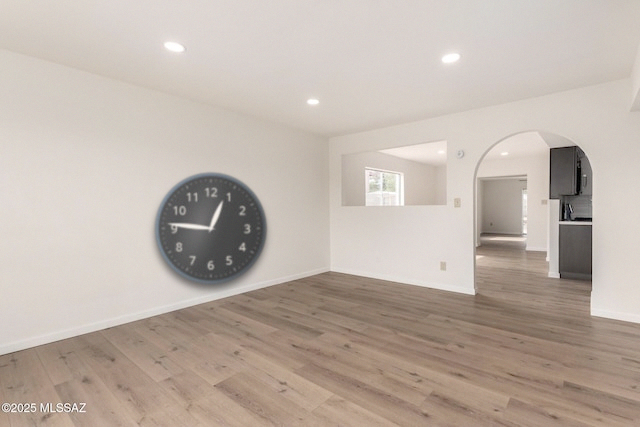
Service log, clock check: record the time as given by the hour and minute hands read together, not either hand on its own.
12:46
